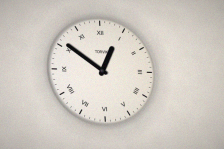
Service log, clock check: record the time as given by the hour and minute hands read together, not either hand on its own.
12:51
